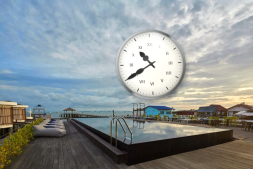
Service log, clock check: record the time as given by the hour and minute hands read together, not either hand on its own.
10:40
